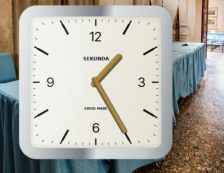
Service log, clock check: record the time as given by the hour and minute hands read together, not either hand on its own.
1:25
